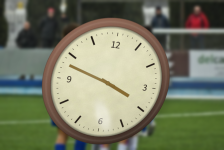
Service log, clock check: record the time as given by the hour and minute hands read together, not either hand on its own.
3:48
